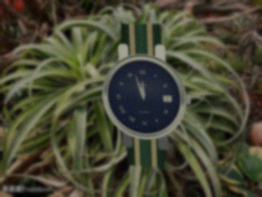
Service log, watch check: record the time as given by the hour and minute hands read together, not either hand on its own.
11:57
